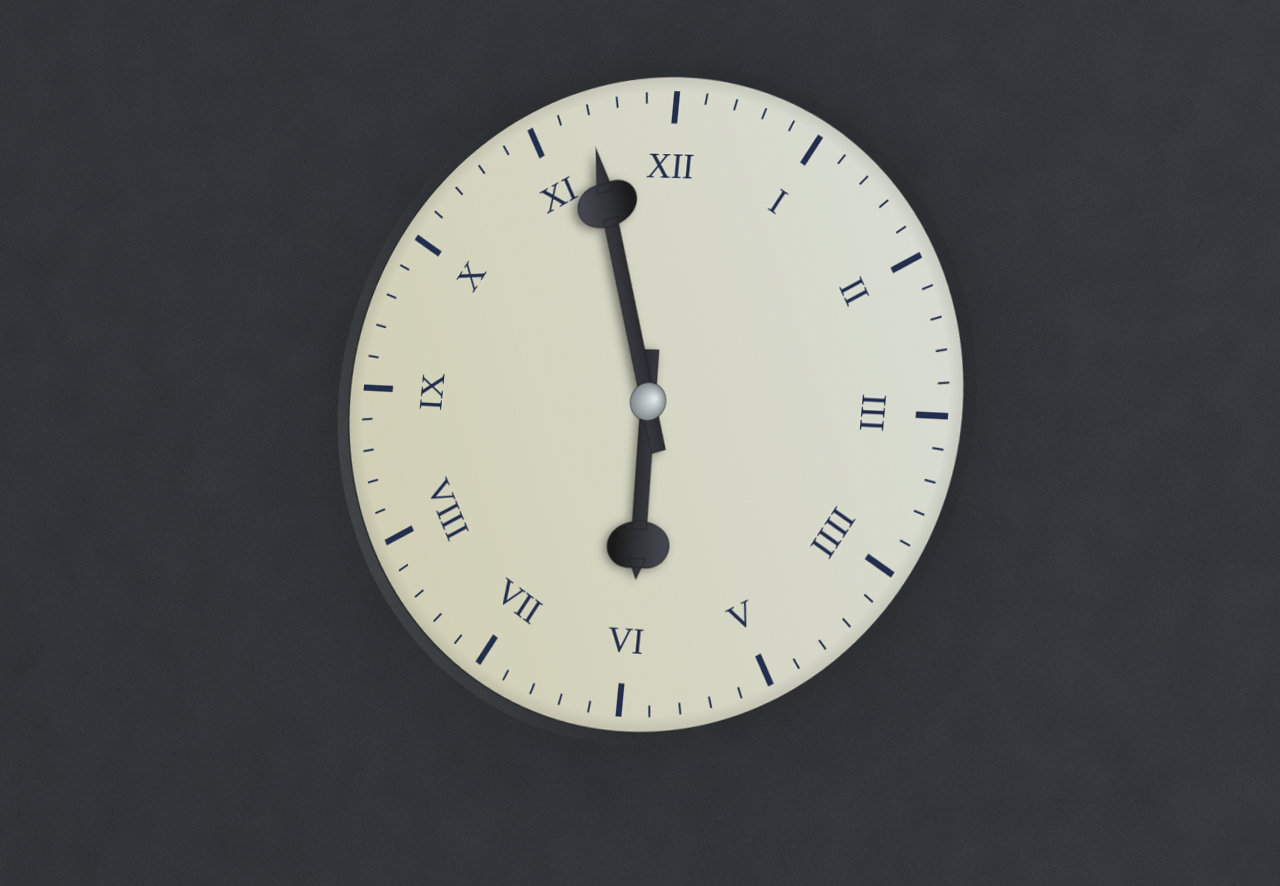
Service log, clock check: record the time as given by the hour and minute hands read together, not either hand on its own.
5:57
